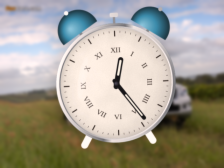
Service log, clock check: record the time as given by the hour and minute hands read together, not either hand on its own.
12:24
